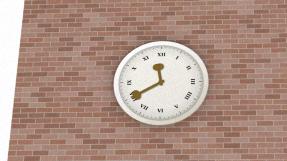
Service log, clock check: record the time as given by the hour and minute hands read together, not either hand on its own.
11:40
